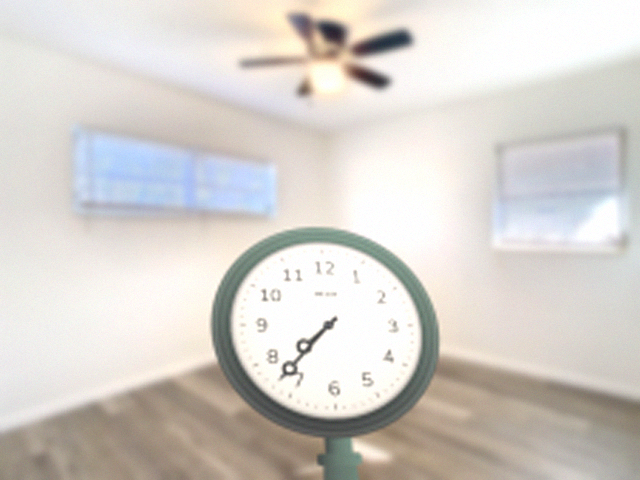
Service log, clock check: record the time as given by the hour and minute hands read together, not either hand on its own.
7:37
